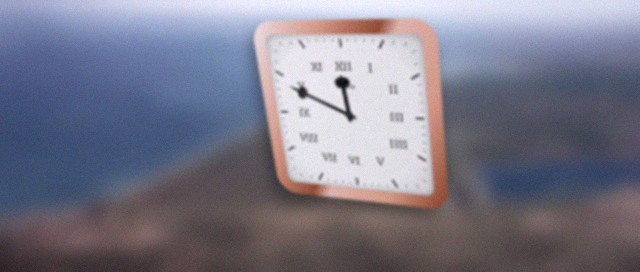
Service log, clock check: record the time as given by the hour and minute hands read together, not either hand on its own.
11:49
